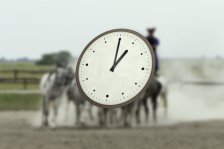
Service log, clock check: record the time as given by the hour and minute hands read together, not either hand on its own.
1:00
